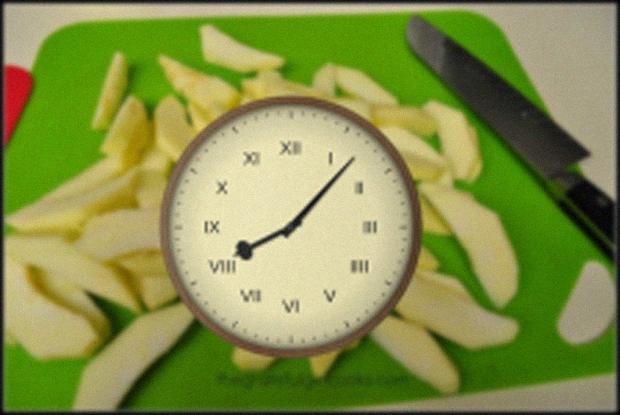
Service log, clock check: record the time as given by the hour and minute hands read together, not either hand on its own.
8:07
